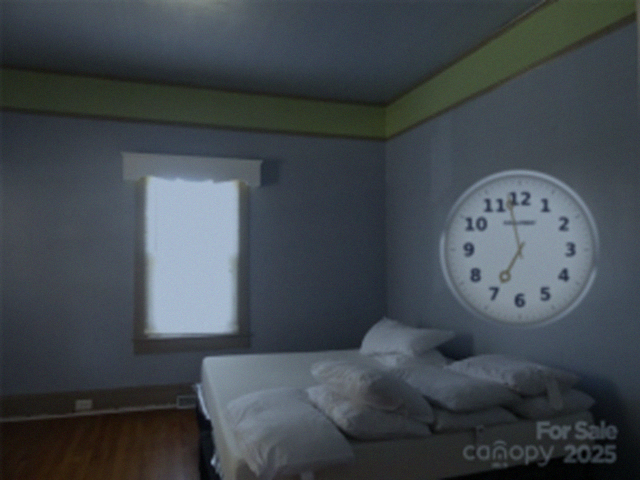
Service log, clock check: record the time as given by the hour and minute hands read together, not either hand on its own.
6:58
